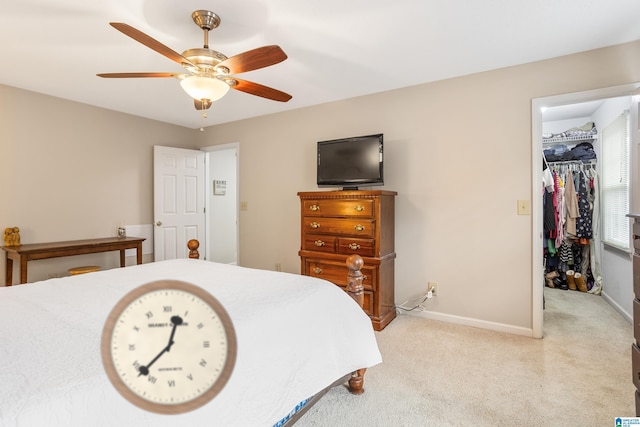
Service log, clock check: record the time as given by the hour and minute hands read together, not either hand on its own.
12:38
